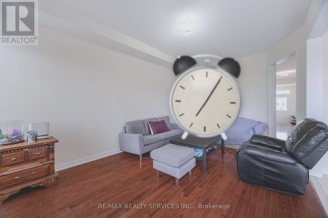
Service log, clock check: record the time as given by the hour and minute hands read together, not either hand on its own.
7:05
